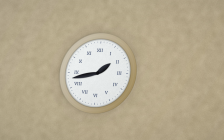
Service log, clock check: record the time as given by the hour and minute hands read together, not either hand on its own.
1:43
